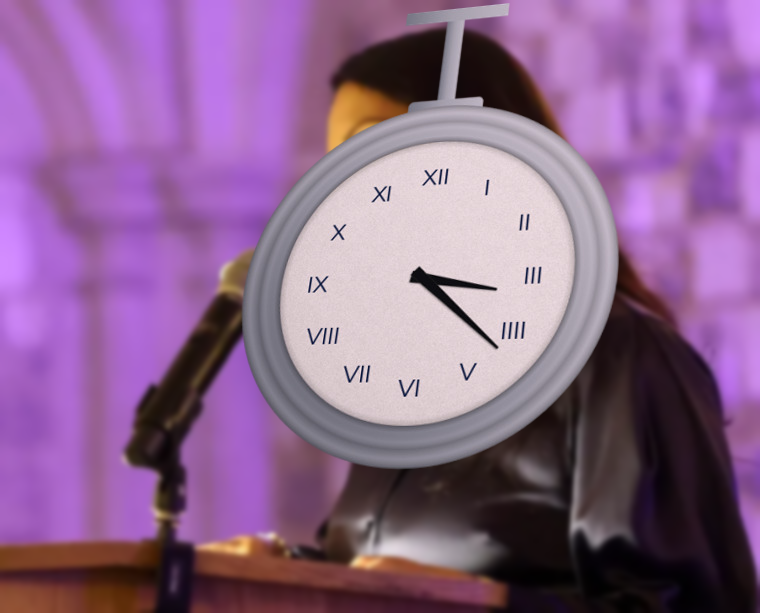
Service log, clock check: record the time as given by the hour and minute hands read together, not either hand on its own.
3:22
